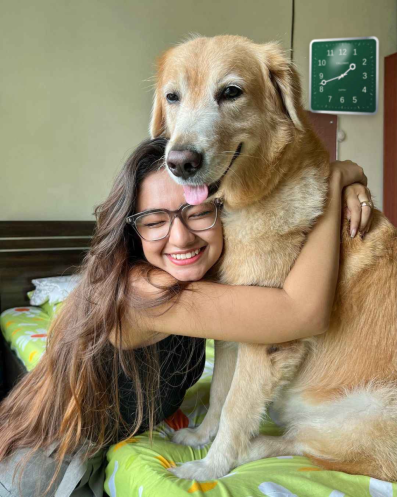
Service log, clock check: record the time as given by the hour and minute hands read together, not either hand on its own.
1:42
